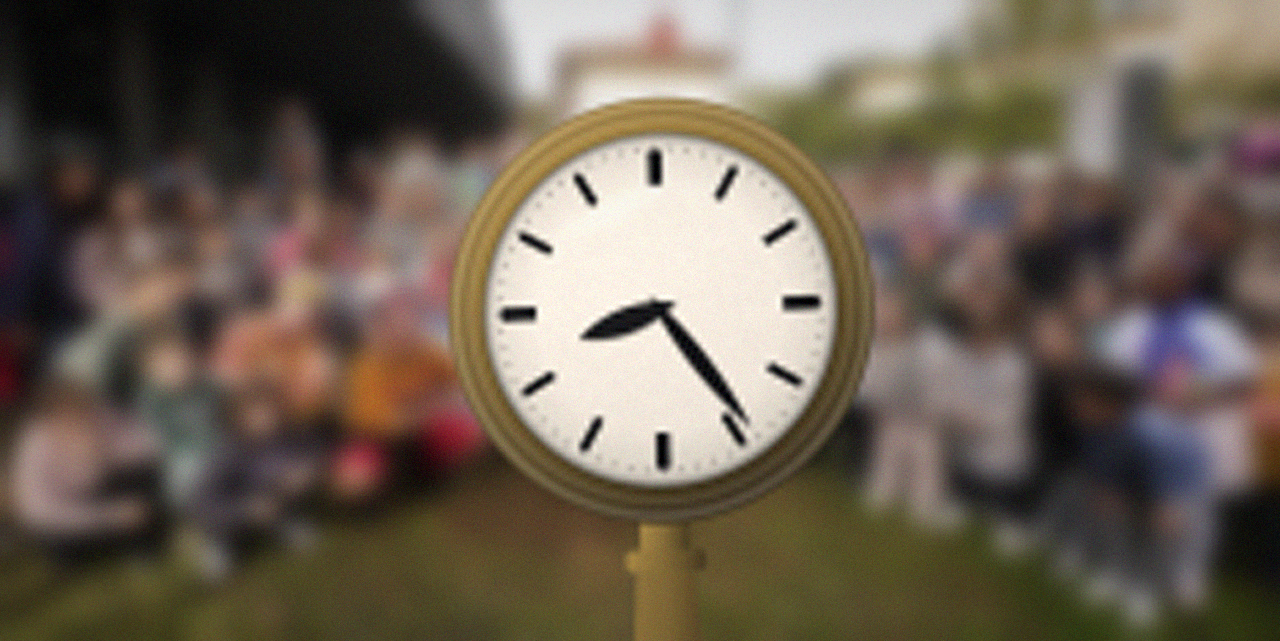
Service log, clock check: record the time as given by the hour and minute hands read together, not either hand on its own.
8:24
